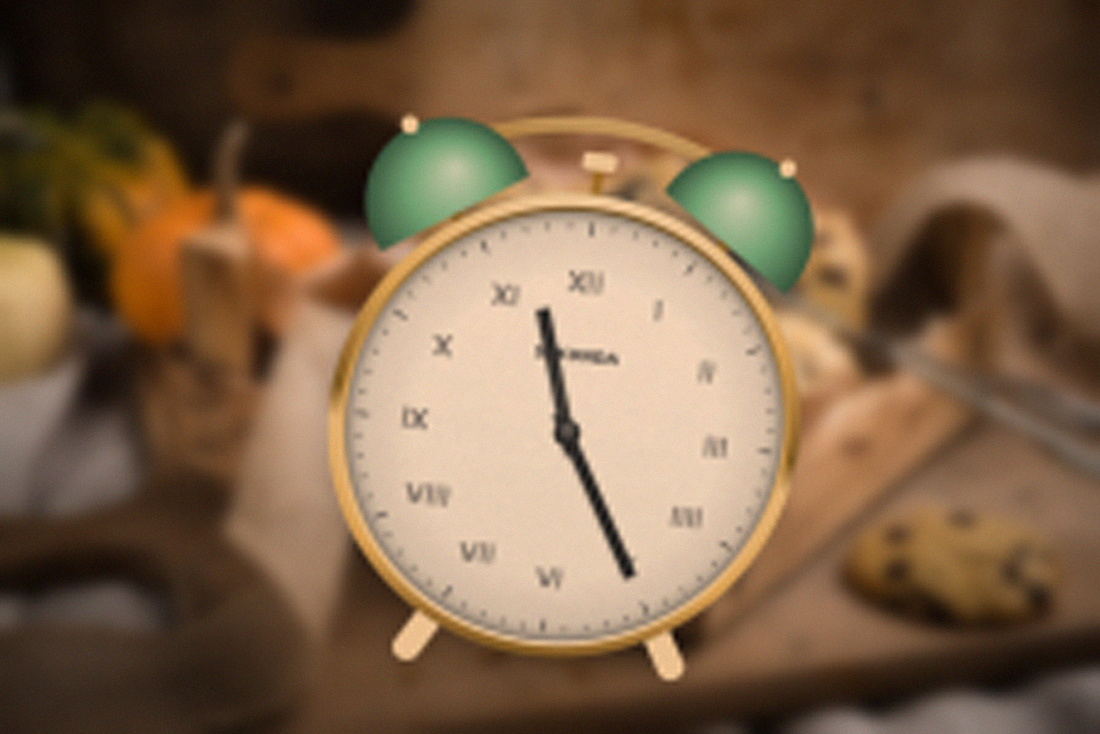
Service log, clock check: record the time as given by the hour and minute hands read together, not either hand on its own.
11:25
